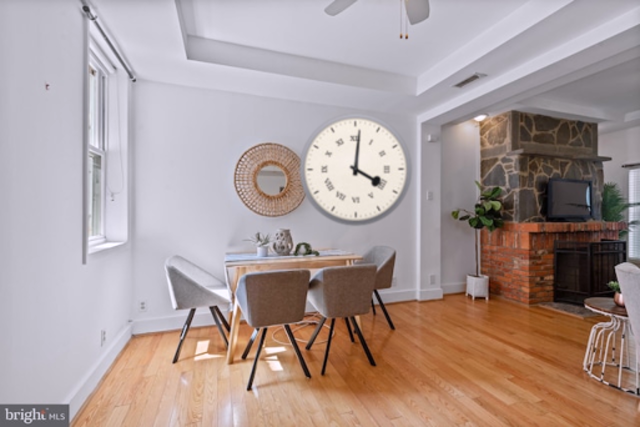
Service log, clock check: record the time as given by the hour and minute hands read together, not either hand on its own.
4:01
